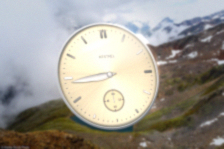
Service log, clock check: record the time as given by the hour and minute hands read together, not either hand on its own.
8:44
